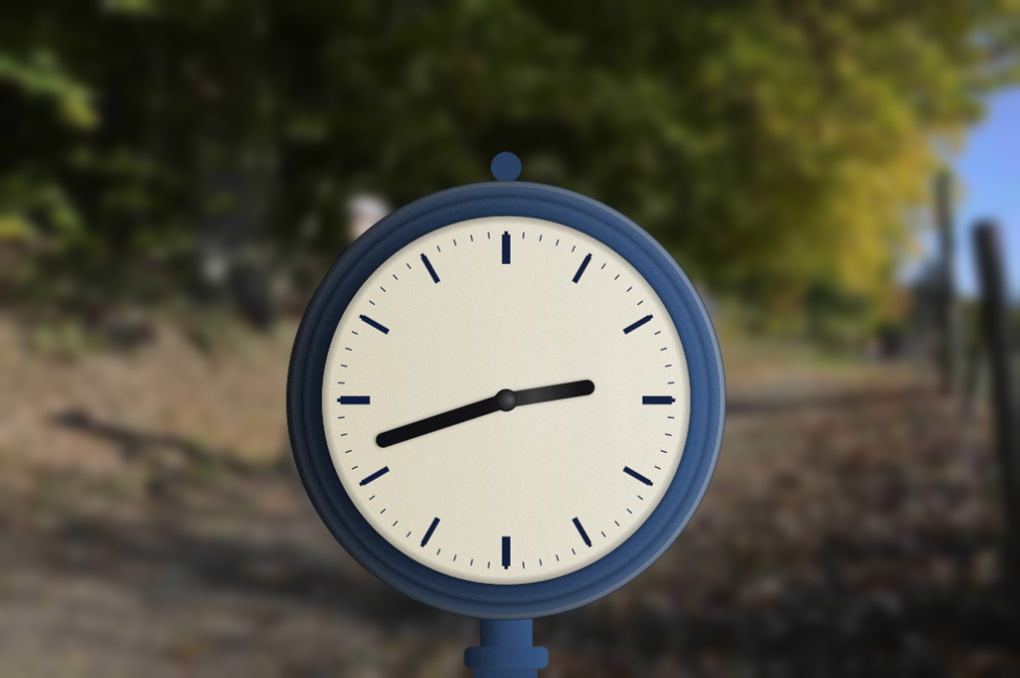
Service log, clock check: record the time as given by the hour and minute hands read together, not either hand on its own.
2:42
